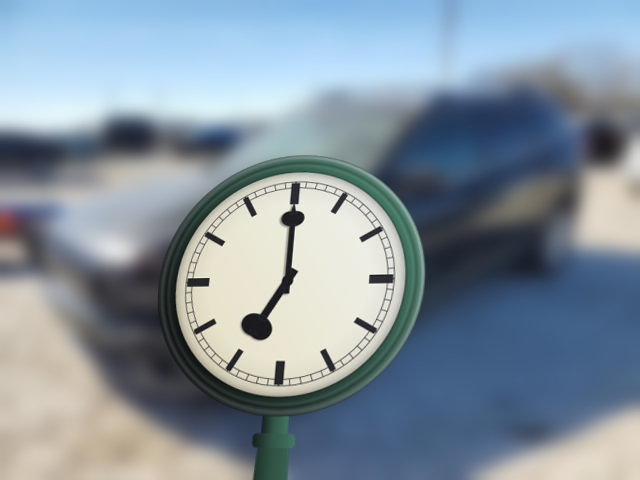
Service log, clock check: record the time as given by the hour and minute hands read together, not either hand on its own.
7:00
